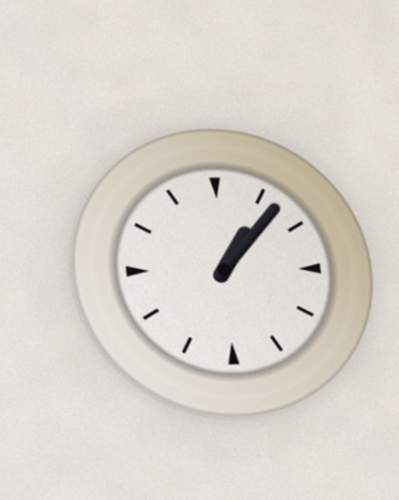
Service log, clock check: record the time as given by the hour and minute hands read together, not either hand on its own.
1:07
